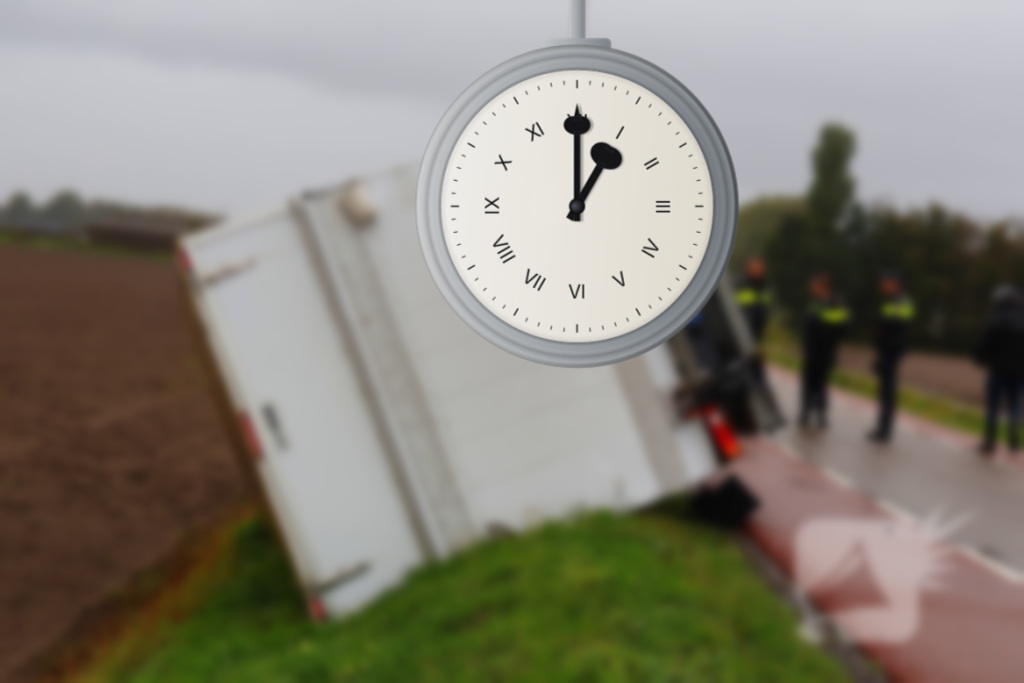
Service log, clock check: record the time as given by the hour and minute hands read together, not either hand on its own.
1:00
